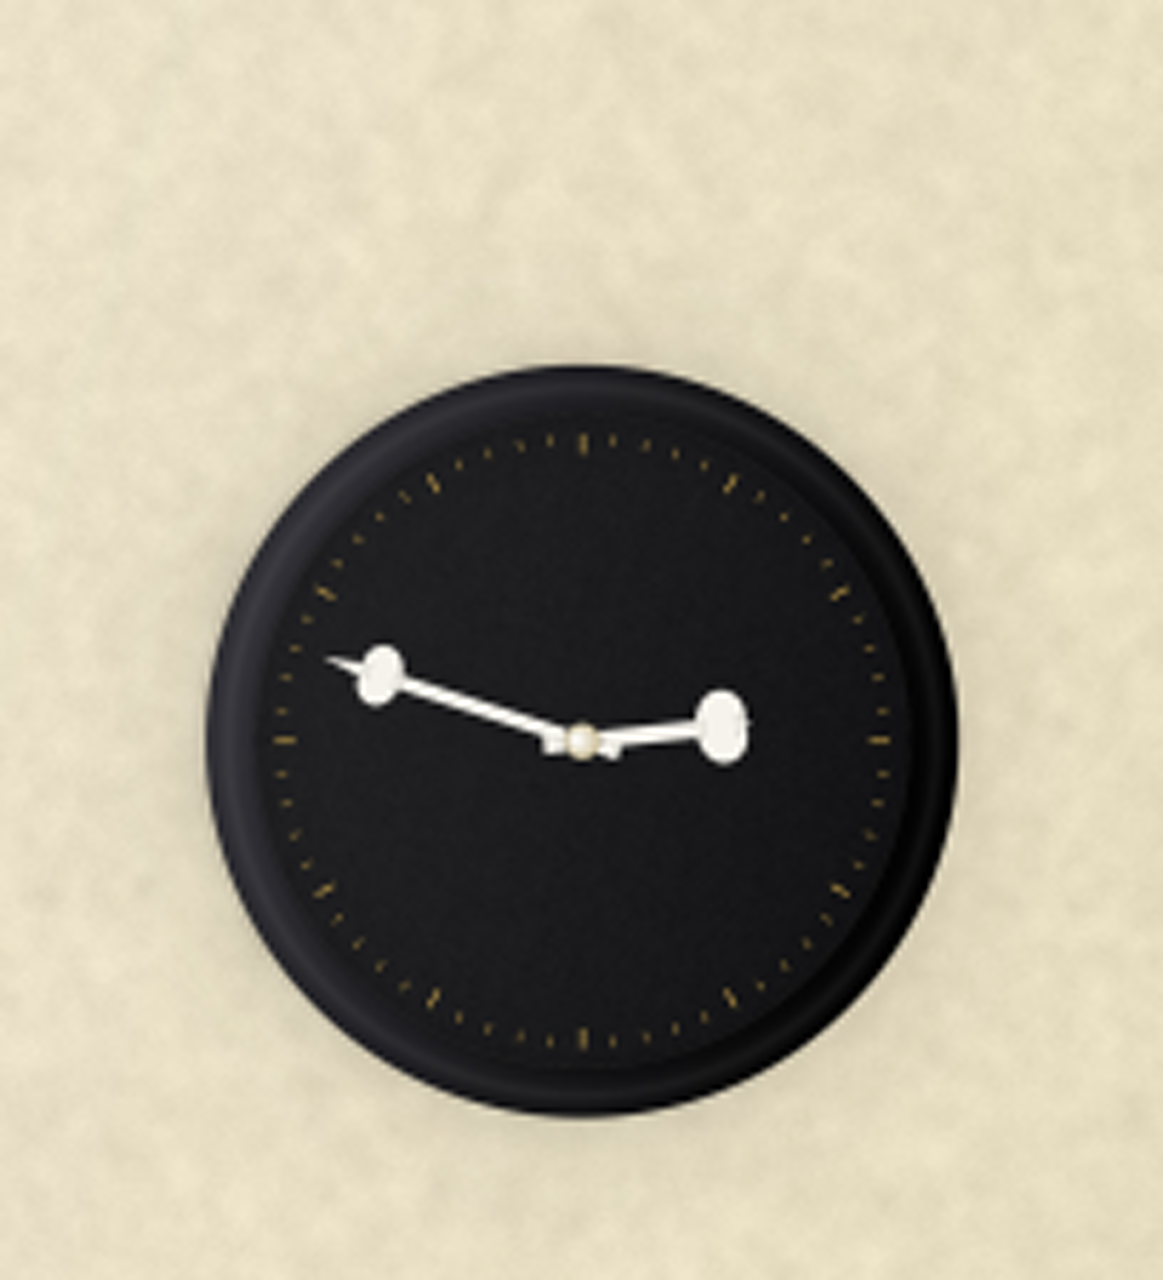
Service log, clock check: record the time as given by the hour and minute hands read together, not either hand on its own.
2:48
